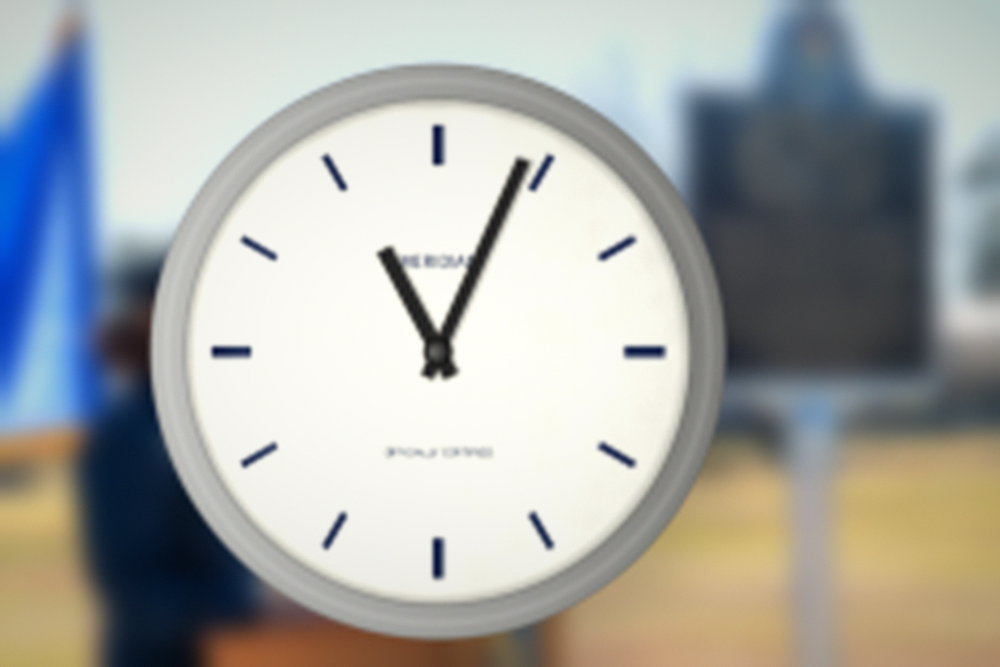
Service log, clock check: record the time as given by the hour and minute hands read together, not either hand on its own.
11:04
